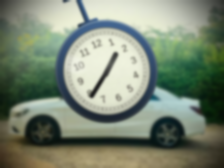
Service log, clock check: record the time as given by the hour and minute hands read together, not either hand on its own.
1:39
